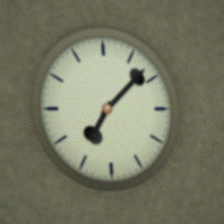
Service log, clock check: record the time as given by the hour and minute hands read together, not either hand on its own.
7:08
